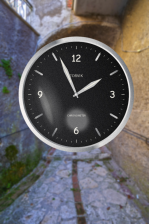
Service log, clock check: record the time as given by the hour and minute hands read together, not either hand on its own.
1:56
